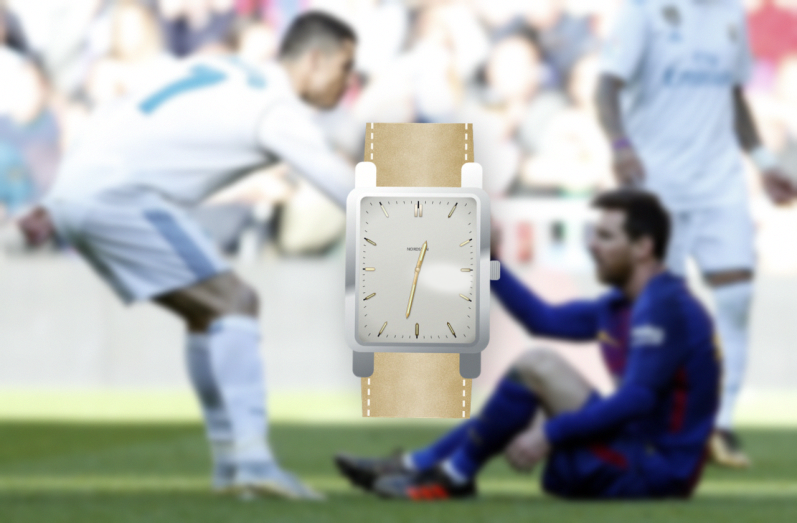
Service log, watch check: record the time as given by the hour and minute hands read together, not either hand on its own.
12:32
